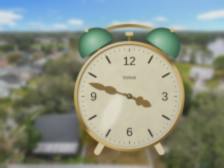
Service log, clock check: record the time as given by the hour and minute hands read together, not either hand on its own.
3:48
